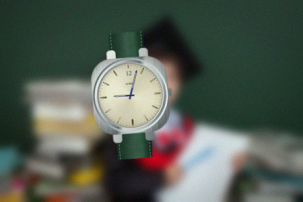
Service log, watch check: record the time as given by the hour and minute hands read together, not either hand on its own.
9:03
